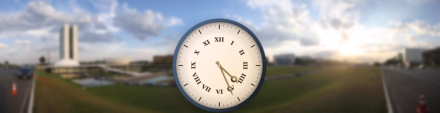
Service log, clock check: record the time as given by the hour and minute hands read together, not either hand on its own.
4:26
